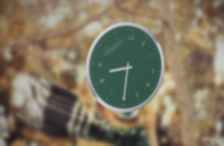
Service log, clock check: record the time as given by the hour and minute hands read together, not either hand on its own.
8:30
